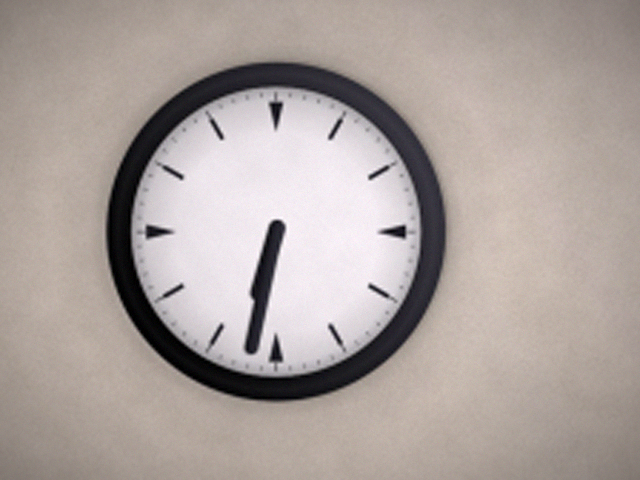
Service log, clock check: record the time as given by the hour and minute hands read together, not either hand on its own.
6:32
